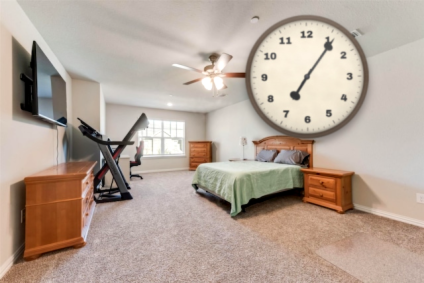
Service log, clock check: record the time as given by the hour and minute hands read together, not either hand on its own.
7:06
